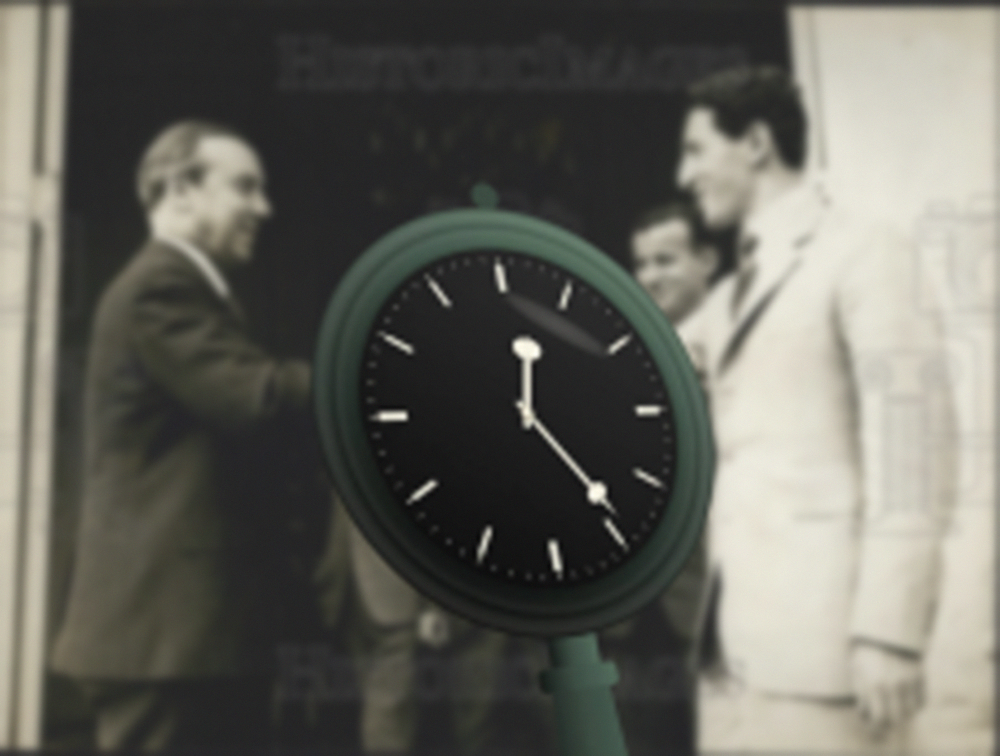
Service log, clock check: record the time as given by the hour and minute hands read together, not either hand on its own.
12:24
